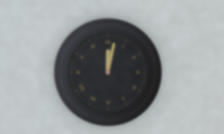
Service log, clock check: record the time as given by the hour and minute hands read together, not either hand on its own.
12:02
